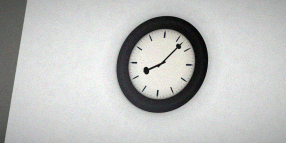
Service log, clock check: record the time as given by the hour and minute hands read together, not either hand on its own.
8:07
